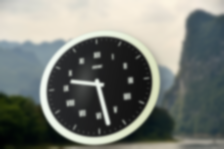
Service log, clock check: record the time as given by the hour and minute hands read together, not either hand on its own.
9:28
